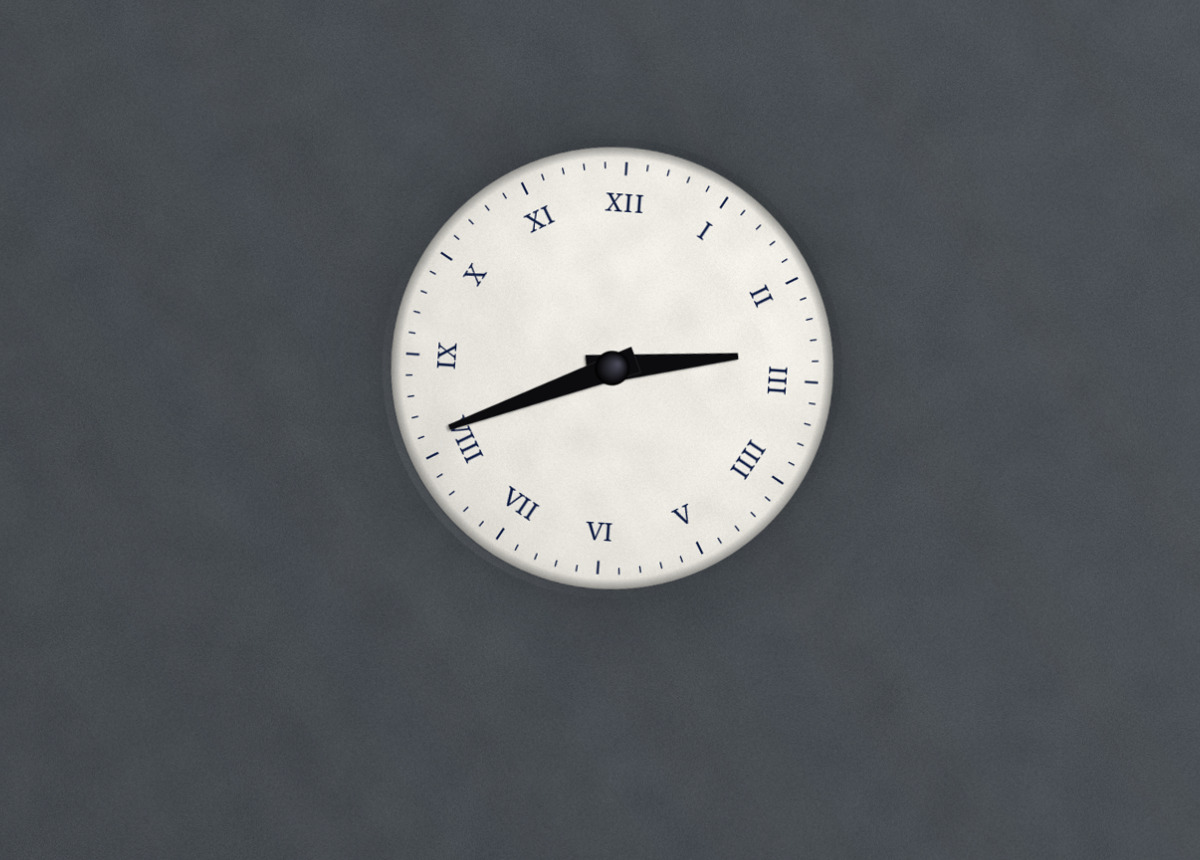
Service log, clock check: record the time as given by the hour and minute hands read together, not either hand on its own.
2:41
